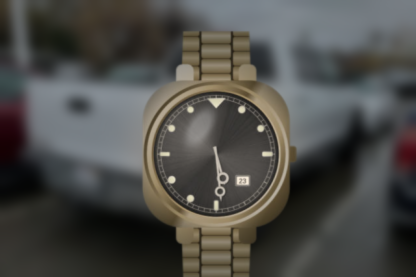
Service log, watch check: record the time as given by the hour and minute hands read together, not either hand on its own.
5:29
